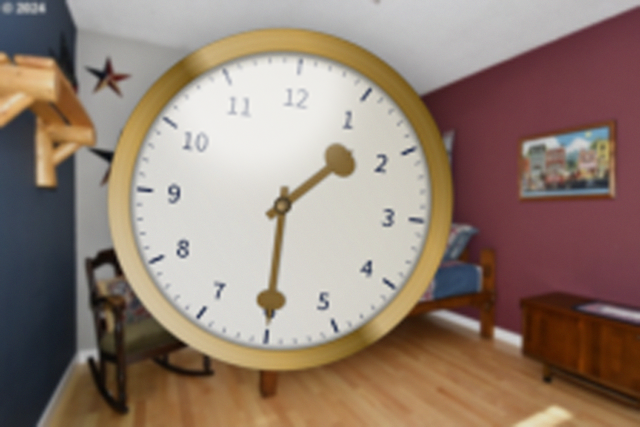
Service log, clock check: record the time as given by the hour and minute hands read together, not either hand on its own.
1:30
